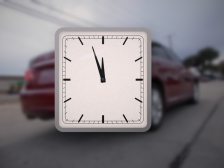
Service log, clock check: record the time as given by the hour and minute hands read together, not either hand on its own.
11:57
